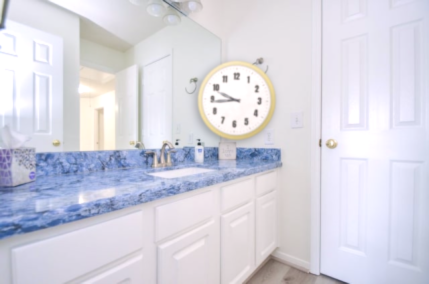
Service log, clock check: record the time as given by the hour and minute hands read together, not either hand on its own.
9:44
